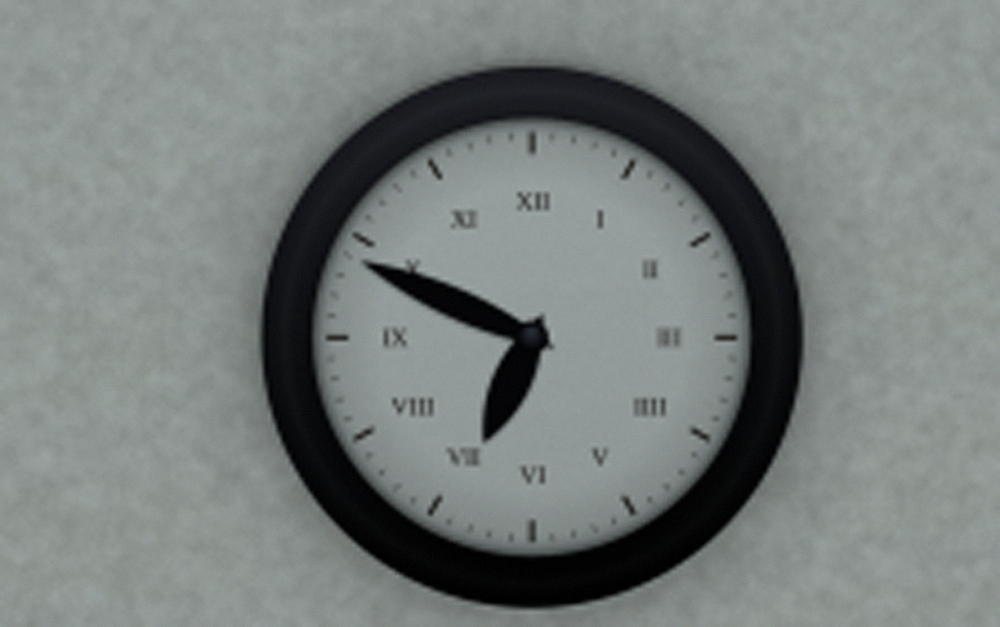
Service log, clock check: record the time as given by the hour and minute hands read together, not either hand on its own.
6:49
